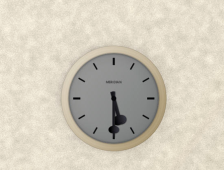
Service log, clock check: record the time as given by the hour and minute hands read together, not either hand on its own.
5:30
